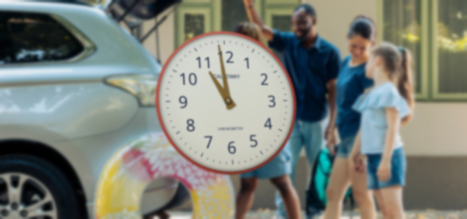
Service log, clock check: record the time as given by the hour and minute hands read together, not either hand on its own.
10:59
